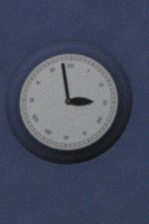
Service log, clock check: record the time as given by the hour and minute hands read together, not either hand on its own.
2:58
